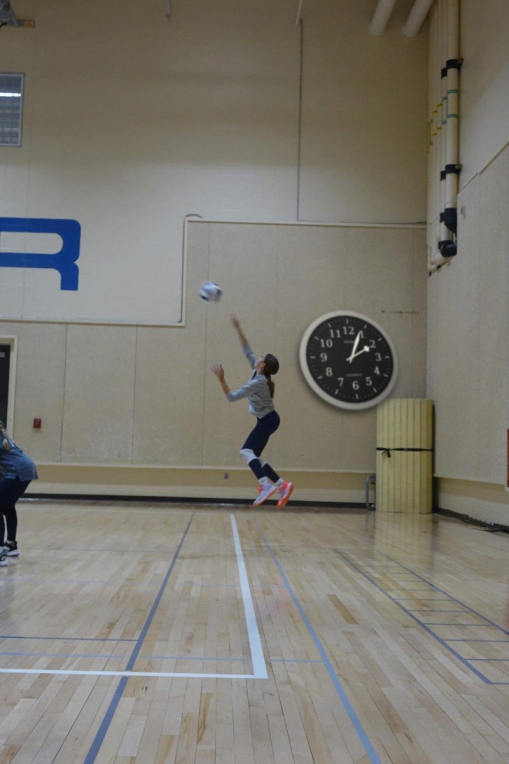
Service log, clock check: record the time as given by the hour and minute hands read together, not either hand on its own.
2:04
